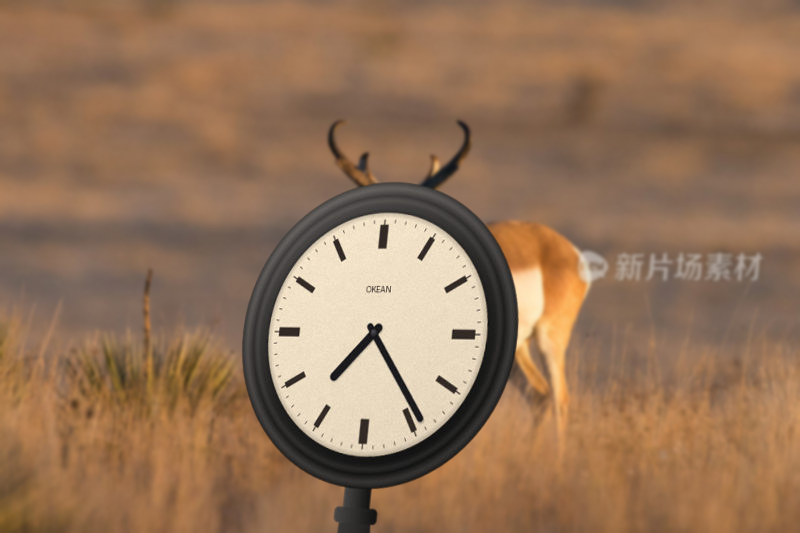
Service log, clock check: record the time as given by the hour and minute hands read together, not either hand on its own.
7:24
